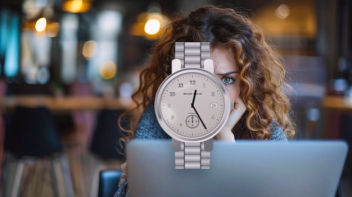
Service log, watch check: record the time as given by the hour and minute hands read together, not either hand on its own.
12:25
